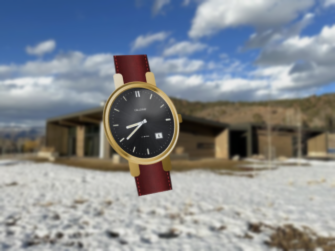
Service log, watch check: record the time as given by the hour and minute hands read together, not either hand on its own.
8:39
